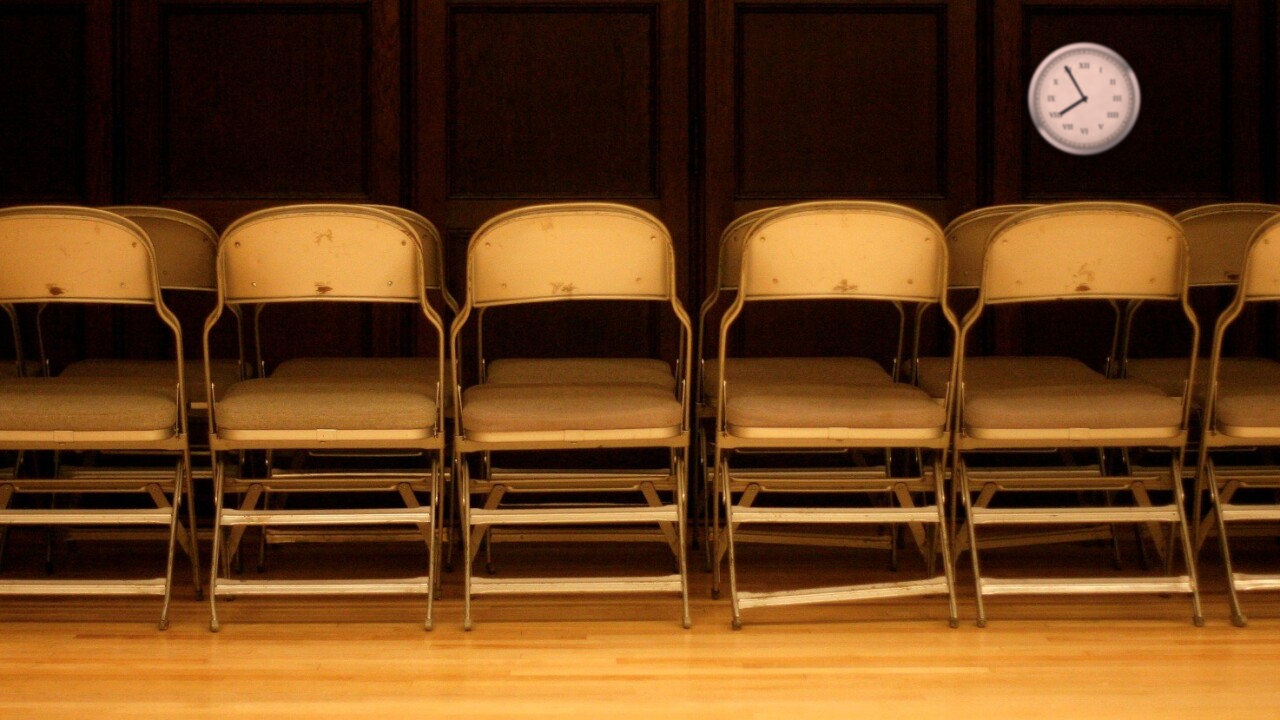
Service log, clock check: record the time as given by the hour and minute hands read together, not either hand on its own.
7:55
